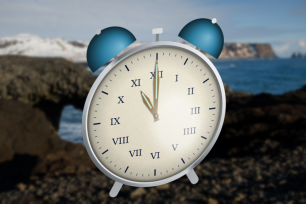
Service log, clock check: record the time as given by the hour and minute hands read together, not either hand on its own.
11:00
